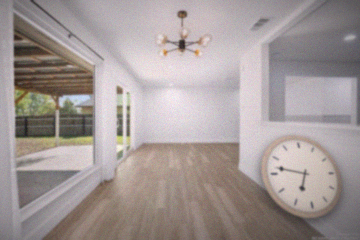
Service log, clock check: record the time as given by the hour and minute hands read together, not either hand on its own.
6:47
